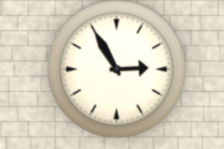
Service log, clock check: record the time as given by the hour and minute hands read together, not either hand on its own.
2:55
